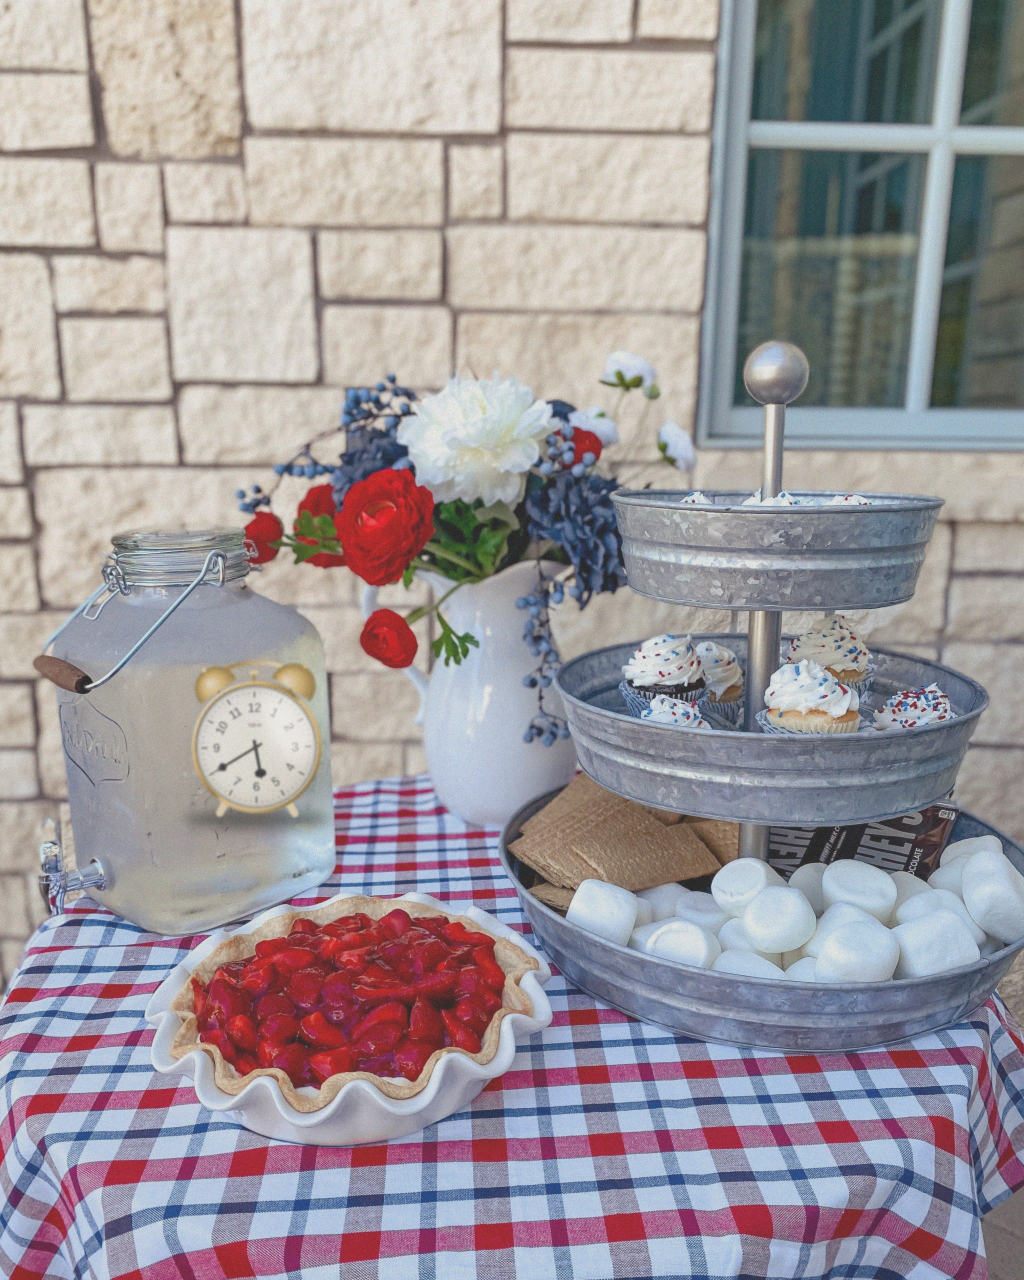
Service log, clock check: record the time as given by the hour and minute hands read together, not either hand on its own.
5:40
